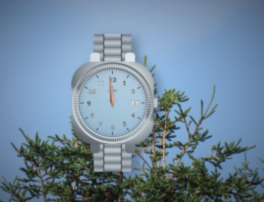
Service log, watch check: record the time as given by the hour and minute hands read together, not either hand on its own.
11:59
